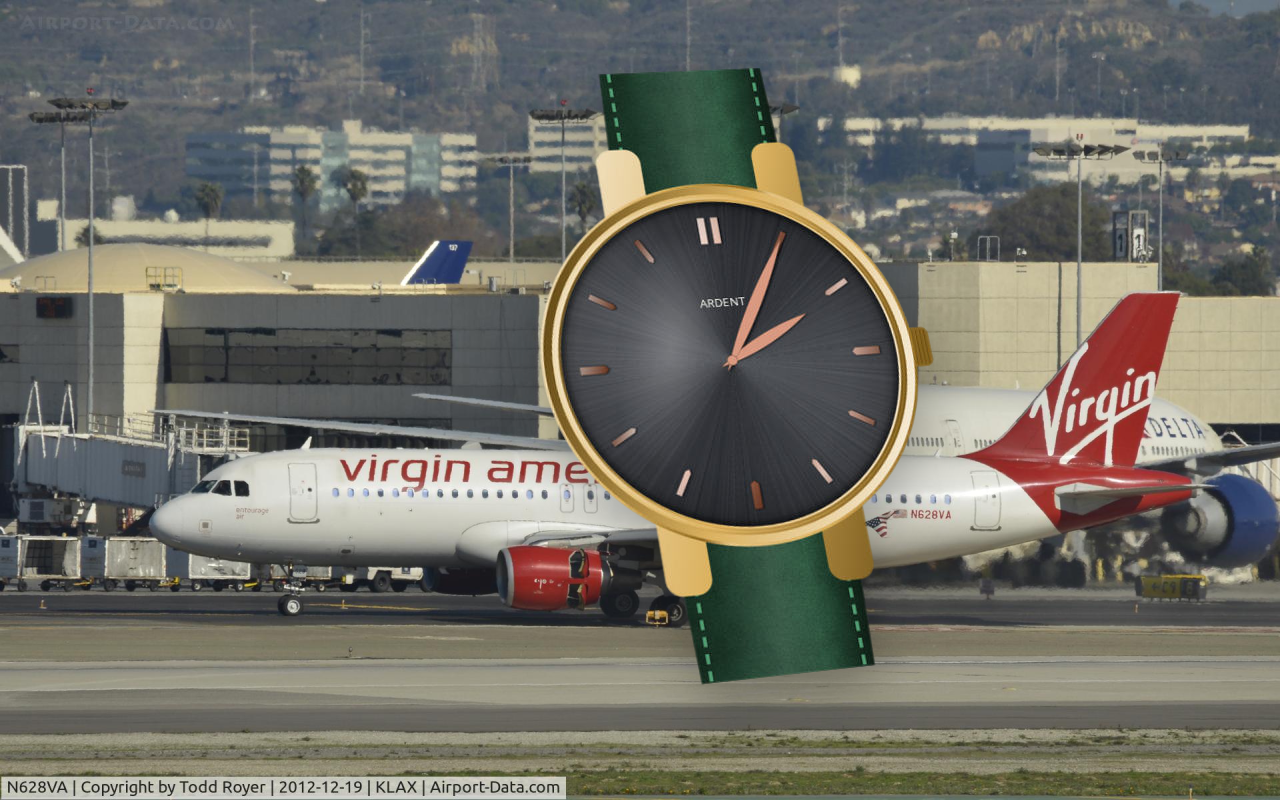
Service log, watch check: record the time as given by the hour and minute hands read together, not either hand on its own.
2:05
